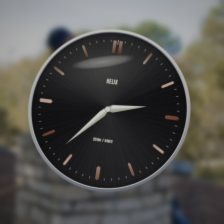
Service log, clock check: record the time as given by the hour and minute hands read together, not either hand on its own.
2:37
